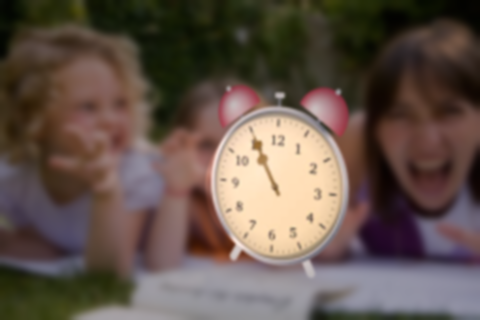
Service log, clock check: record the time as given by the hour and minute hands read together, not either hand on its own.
10:55
